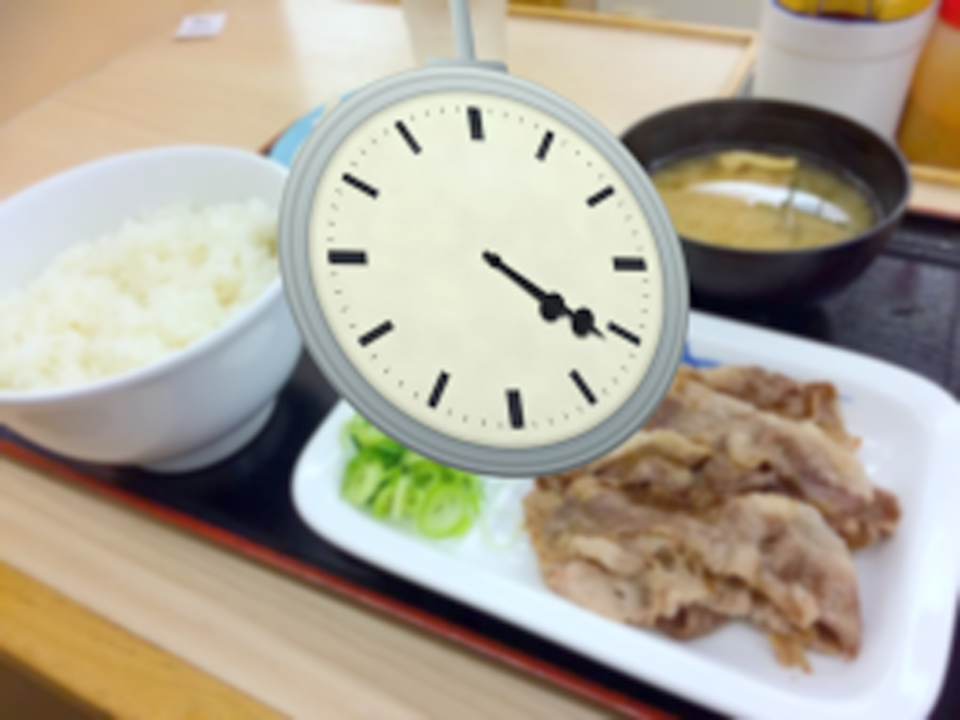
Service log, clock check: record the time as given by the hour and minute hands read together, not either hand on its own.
4:21
